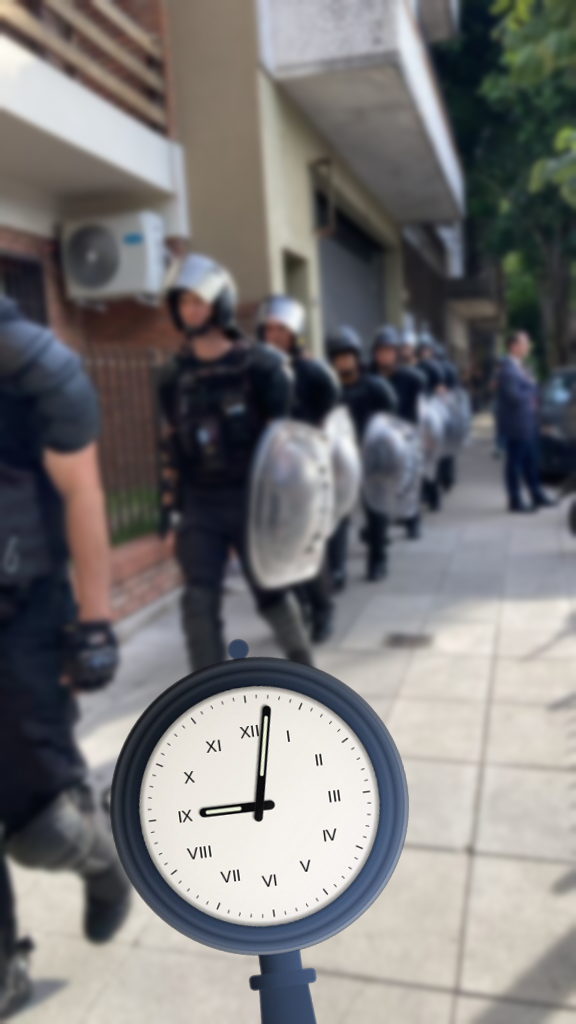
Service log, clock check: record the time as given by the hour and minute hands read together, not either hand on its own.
9:02
